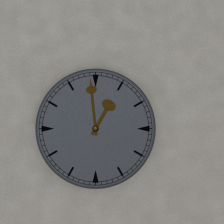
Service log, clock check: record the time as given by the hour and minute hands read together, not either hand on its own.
12:59
